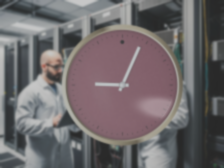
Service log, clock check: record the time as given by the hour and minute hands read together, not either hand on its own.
9:04
